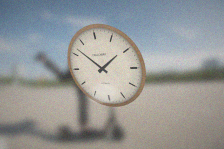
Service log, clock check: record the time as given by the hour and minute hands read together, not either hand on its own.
1:52
